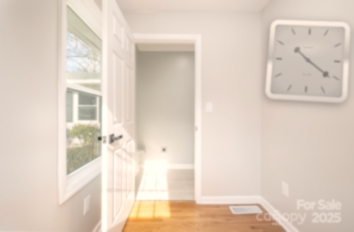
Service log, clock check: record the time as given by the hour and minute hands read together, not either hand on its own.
10:21
